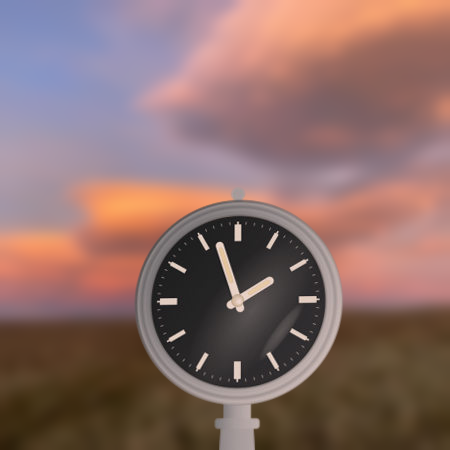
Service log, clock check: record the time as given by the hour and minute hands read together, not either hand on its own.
1:57
